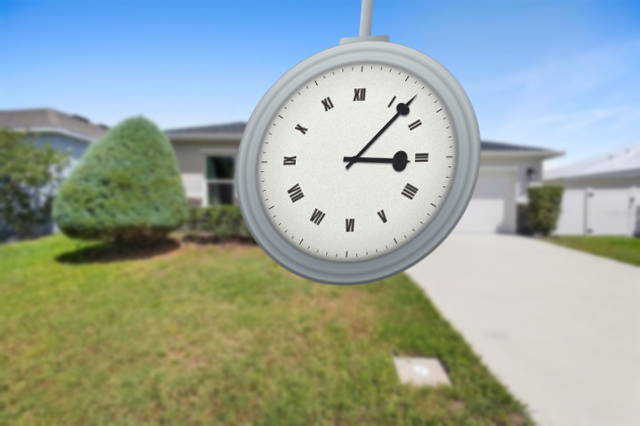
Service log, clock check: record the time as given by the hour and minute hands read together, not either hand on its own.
3:07
